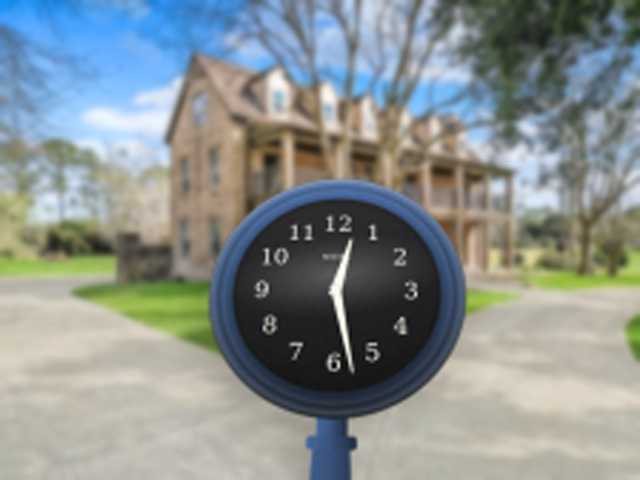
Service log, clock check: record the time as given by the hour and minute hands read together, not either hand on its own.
12:28
